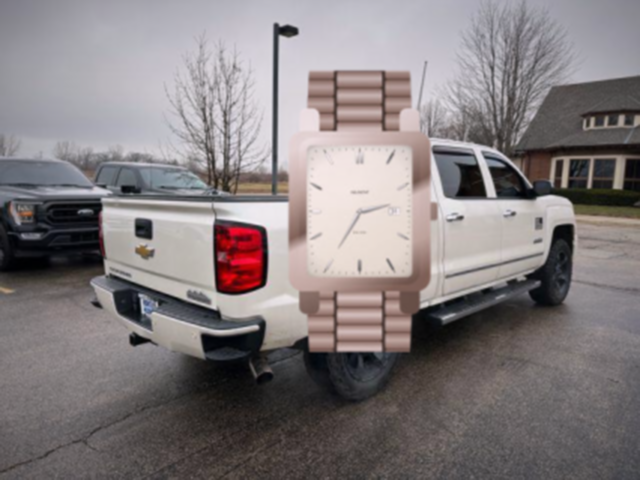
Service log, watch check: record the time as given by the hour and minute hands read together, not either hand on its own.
2:35
